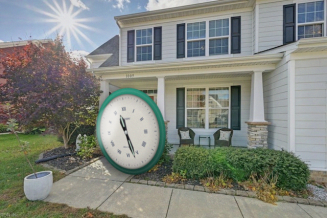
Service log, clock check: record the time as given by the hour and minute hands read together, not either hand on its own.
11:27
